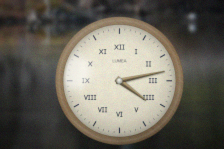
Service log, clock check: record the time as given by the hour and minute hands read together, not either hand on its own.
4:13
